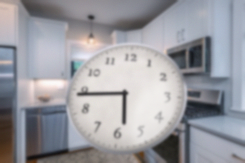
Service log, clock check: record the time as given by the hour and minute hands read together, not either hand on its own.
5:44
